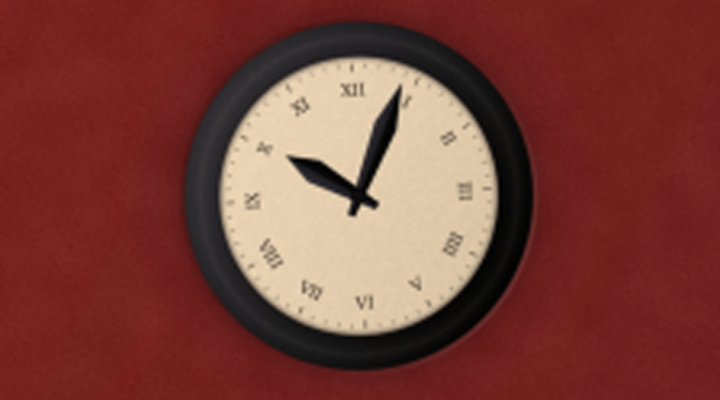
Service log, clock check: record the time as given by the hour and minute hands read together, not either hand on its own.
10:04
